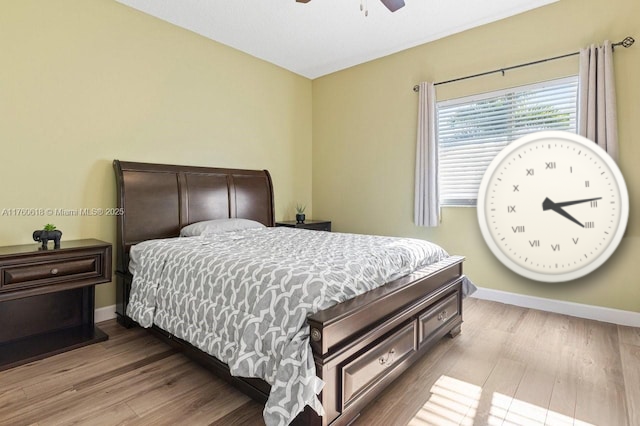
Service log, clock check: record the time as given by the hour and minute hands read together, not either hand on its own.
4:14
